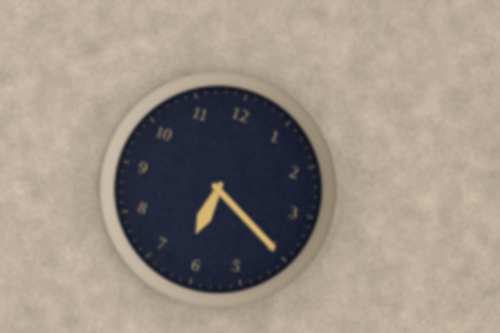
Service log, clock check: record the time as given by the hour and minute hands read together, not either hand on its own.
6:20
